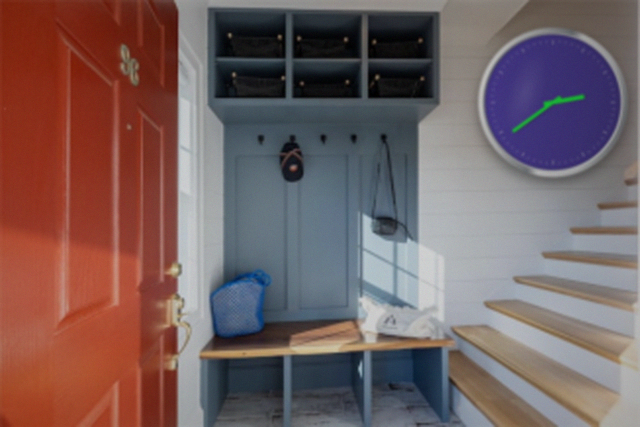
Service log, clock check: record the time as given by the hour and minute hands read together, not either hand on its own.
2:39
